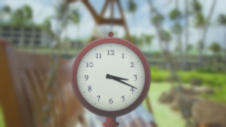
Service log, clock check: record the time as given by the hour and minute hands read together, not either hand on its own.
3:19
